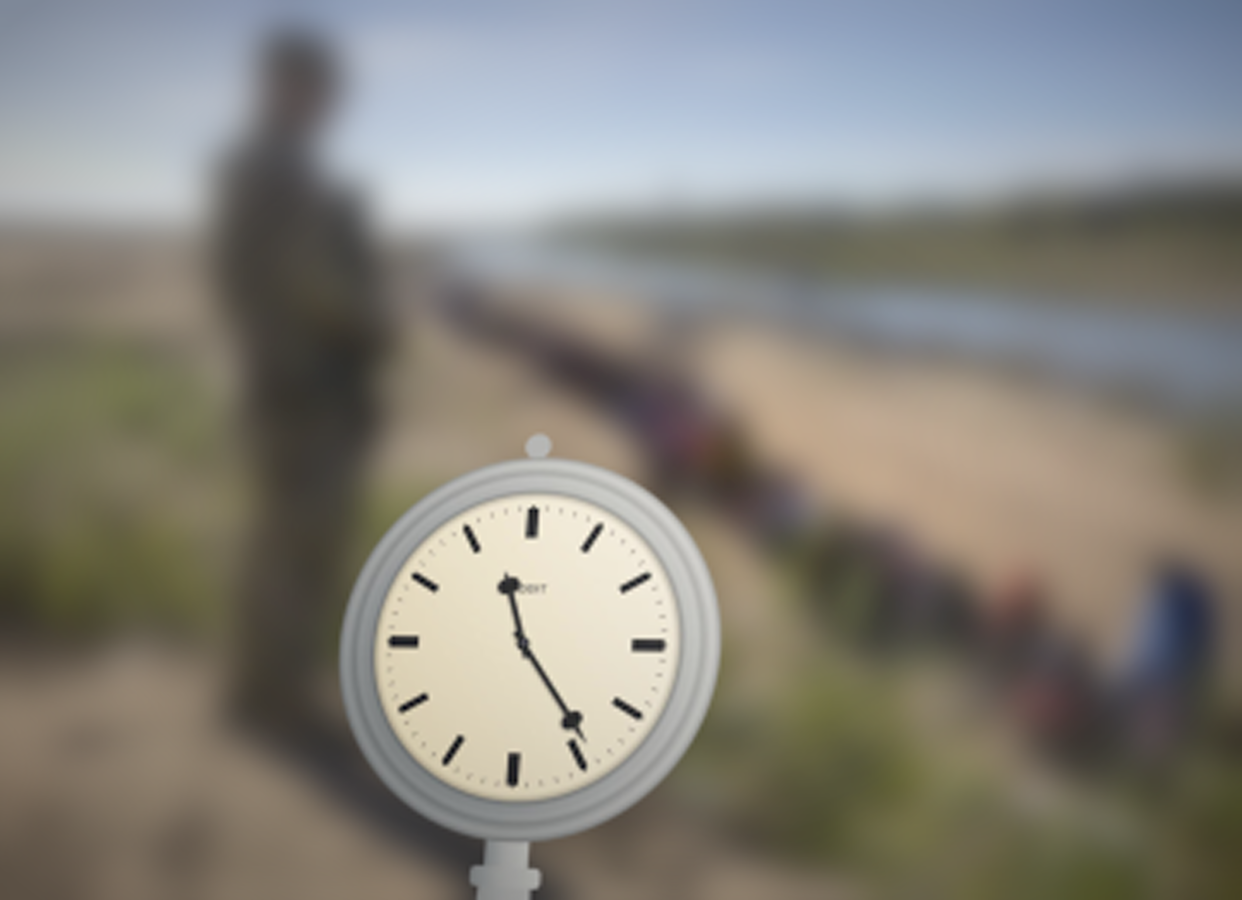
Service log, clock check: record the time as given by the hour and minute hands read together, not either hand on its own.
11:24
